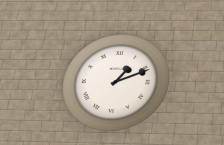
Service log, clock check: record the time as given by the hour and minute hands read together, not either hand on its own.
1:11
